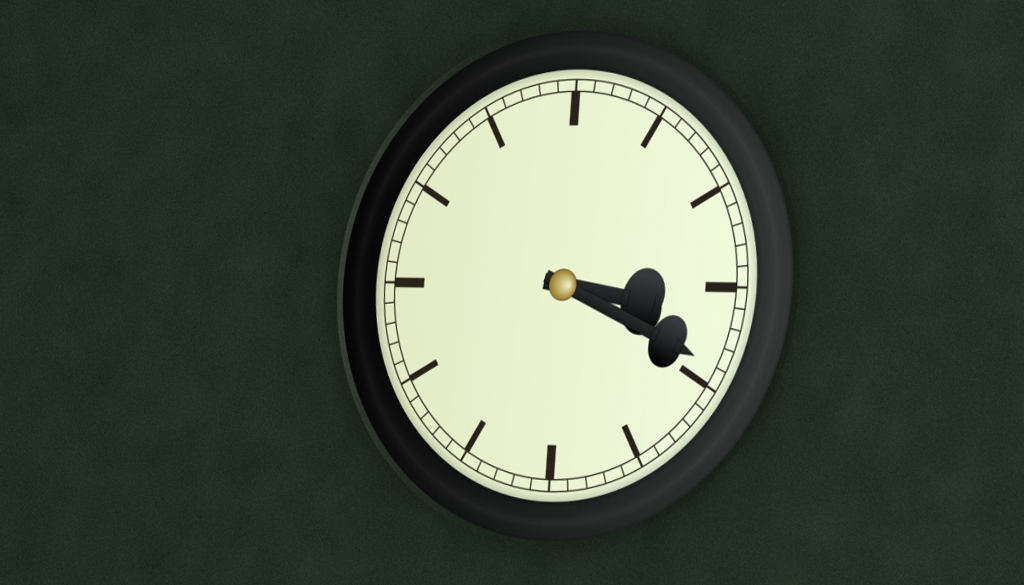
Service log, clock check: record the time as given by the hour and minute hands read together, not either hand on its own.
3:19
